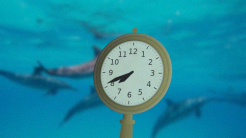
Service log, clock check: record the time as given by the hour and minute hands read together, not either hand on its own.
7:41
